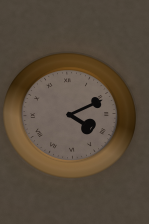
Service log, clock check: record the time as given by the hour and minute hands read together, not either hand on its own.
4:11
